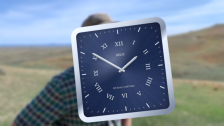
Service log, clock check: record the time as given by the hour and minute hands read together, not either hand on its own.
1:51
